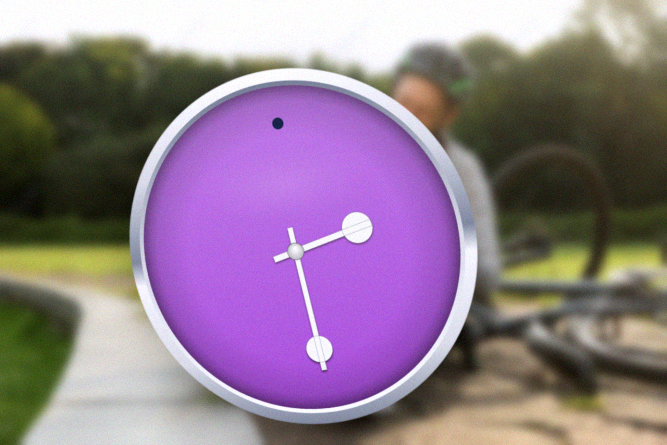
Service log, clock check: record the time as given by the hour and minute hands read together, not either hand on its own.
2:29
